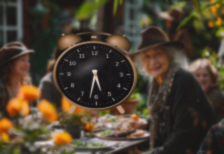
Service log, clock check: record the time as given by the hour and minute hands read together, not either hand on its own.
5:32
